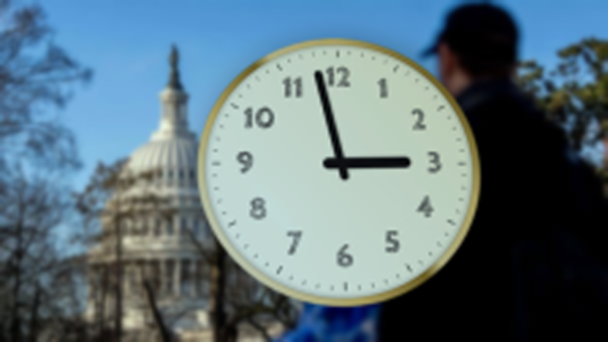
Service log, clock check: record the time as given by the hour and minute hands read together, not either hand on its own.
2:58
